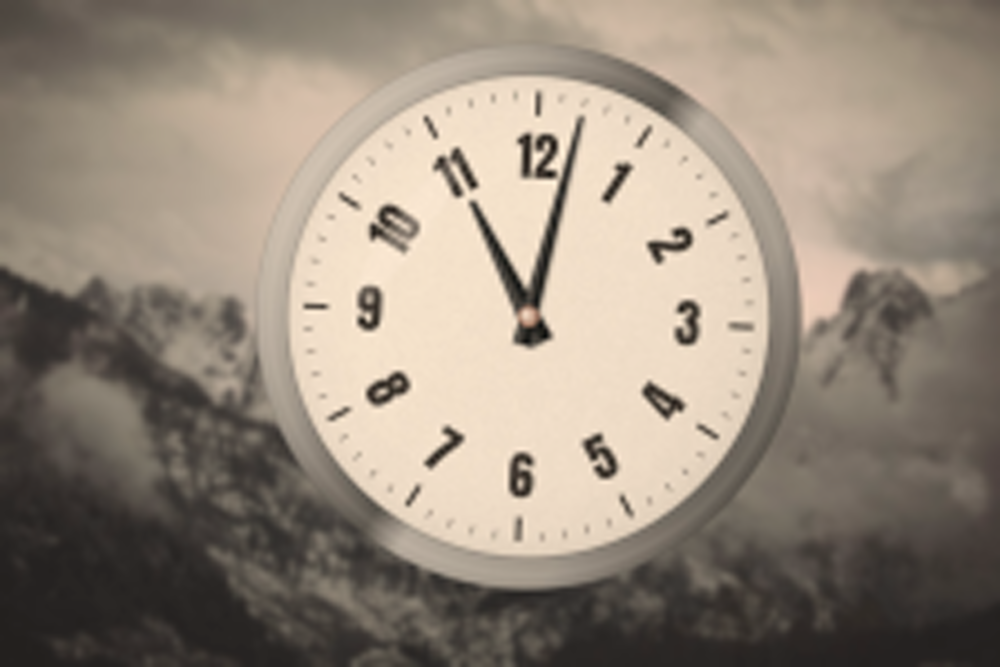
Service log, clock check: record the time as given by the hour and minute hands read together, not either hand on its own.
11:02
